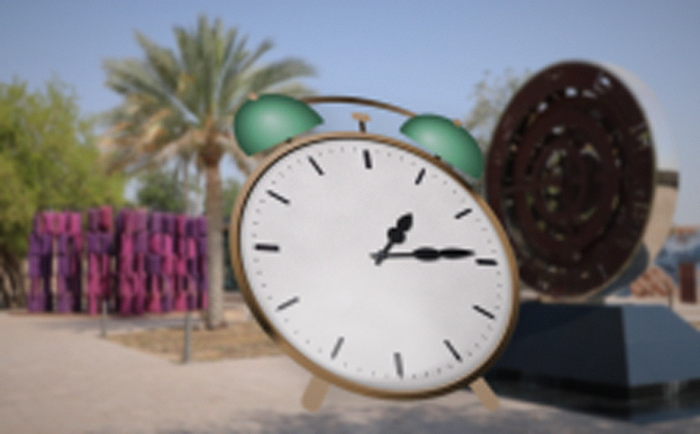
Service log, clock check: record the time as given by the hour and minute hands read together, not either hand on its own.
1:14
